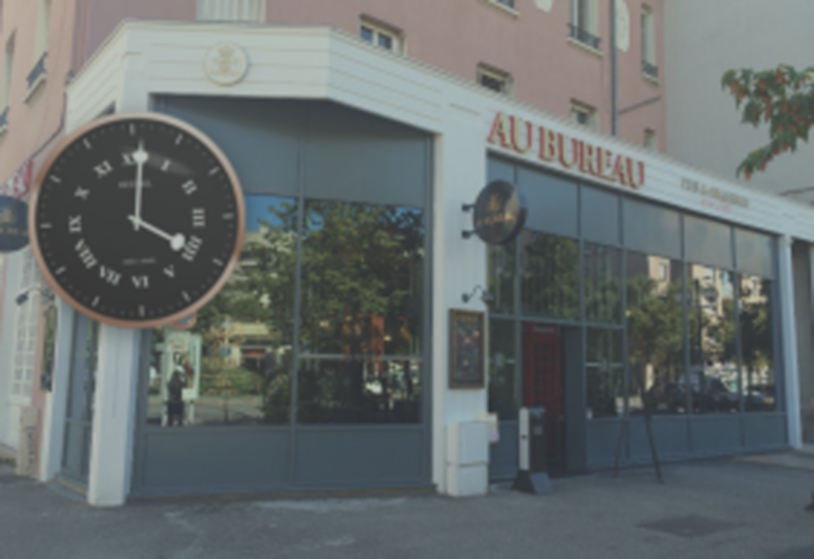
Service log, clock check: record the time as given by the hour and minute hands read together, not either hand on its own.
4:01
